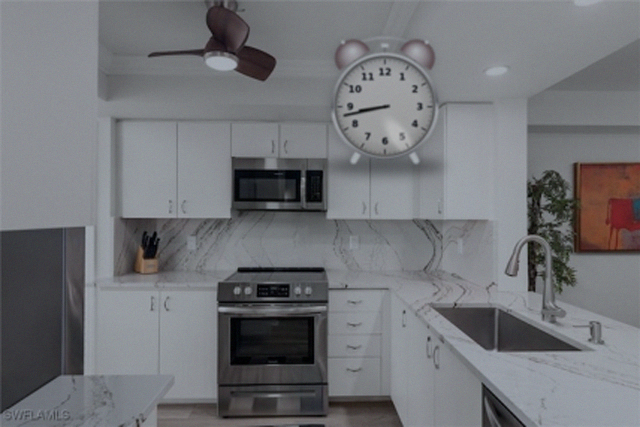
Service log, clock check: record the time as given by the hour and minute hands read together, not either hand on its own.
8:43
